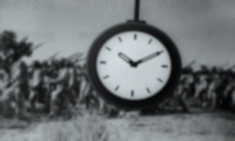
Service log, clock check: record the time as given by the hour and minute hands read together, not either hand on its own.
10:10
